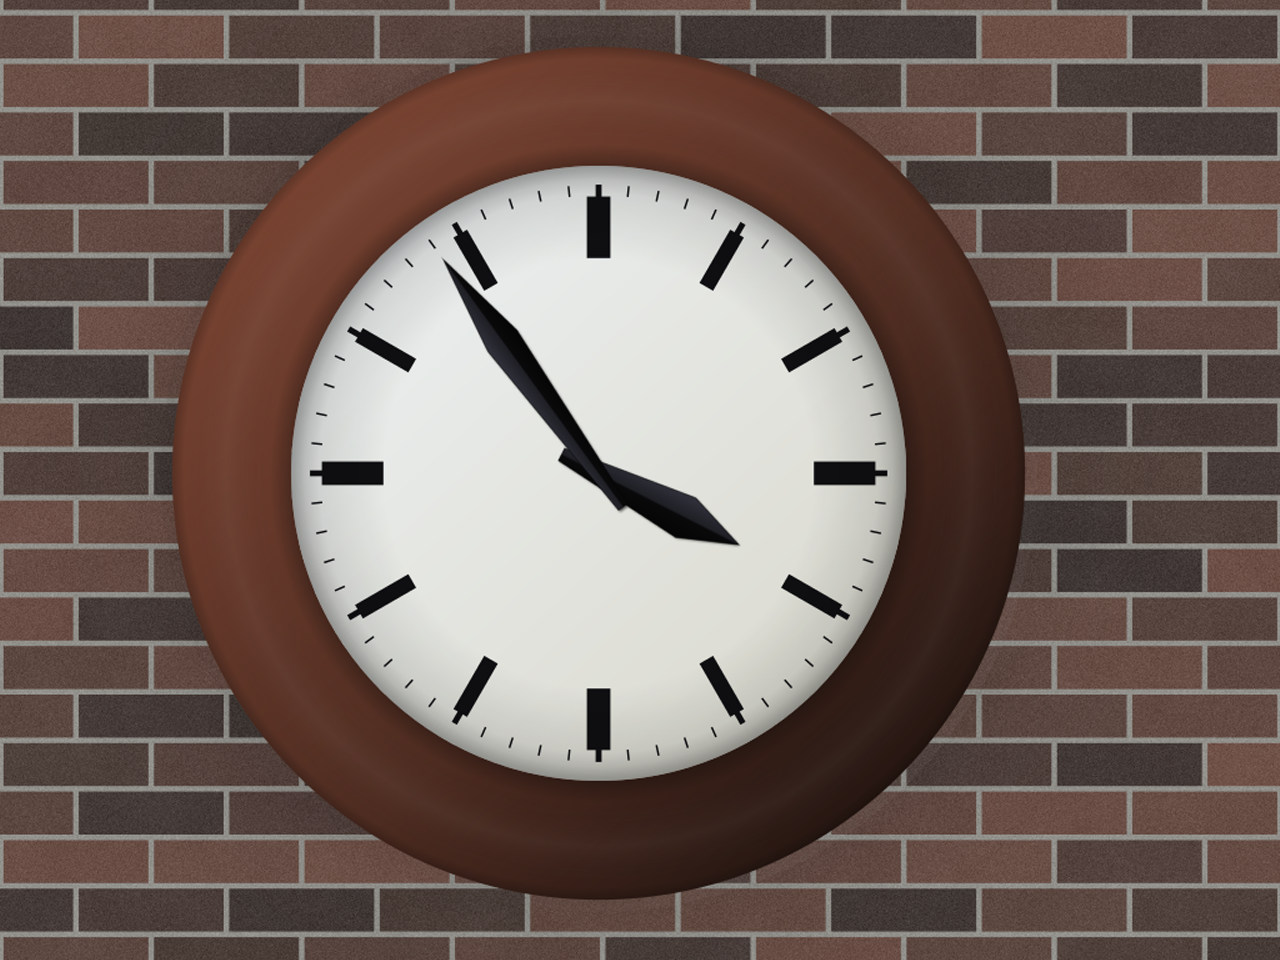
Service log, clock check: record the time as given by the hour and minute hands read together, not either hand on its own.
3:54
